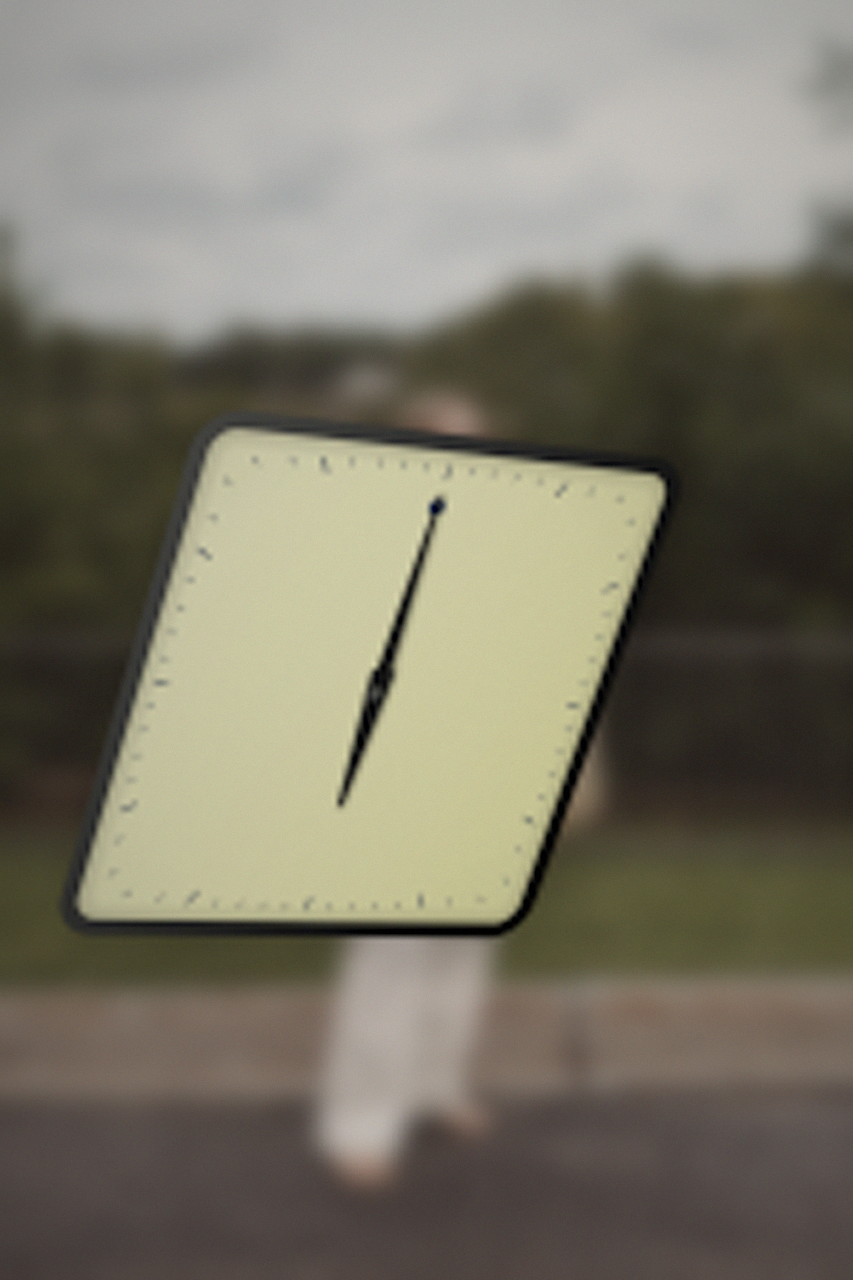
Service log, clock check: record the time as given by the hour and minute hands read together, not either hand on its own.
6:00
